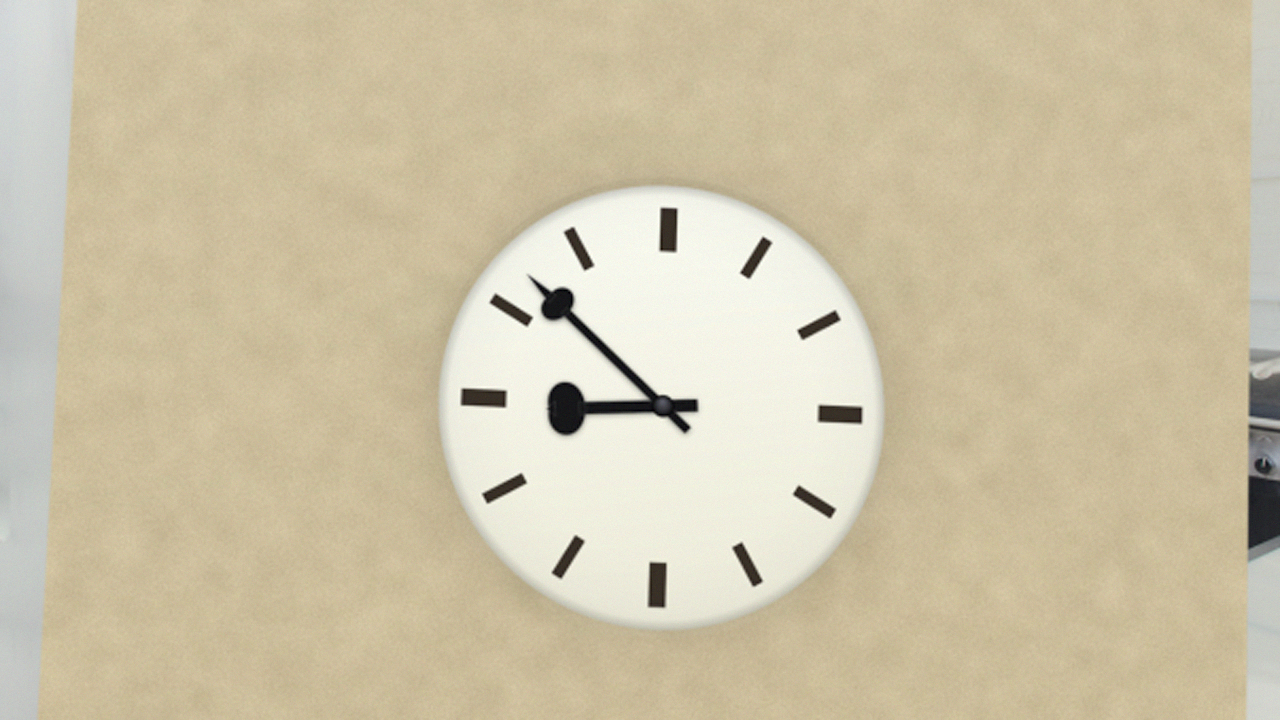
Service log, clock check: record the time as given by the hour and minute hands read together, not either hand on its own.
8:52
